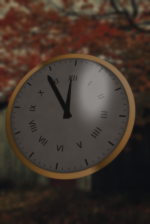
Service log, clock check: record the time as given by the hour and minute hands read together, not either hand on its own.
11:54
